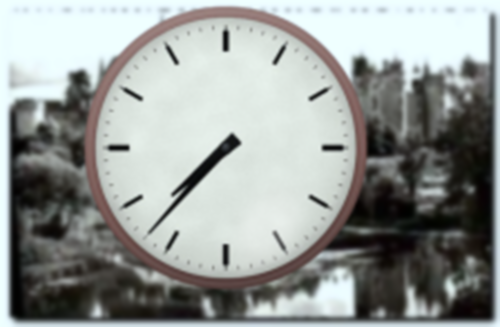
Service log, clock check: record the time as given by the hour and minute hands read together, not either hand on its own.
7:37
